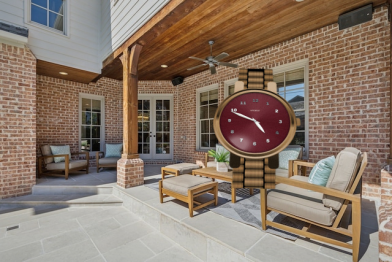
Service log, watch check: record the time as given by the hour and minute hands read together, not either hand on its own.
4:49
